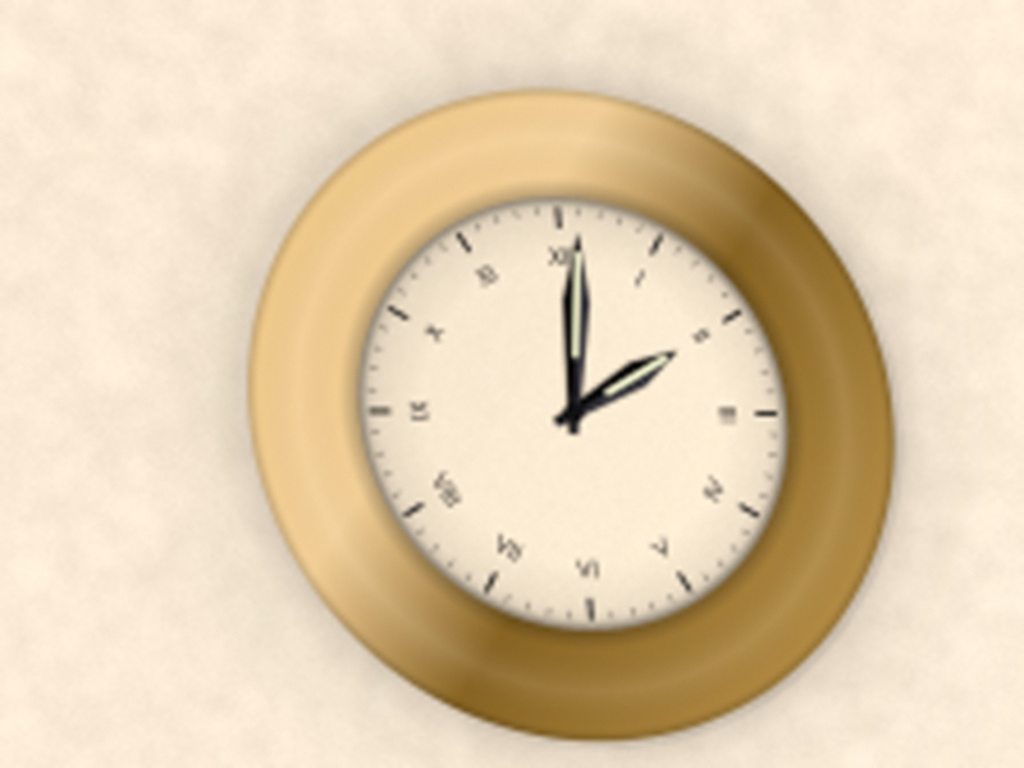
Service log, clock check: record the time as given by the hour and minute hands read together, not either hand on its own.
2:01
